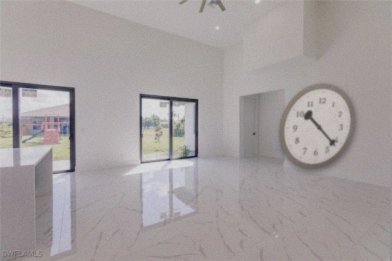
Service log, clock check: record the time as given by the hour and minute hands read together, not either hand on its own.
10:22
